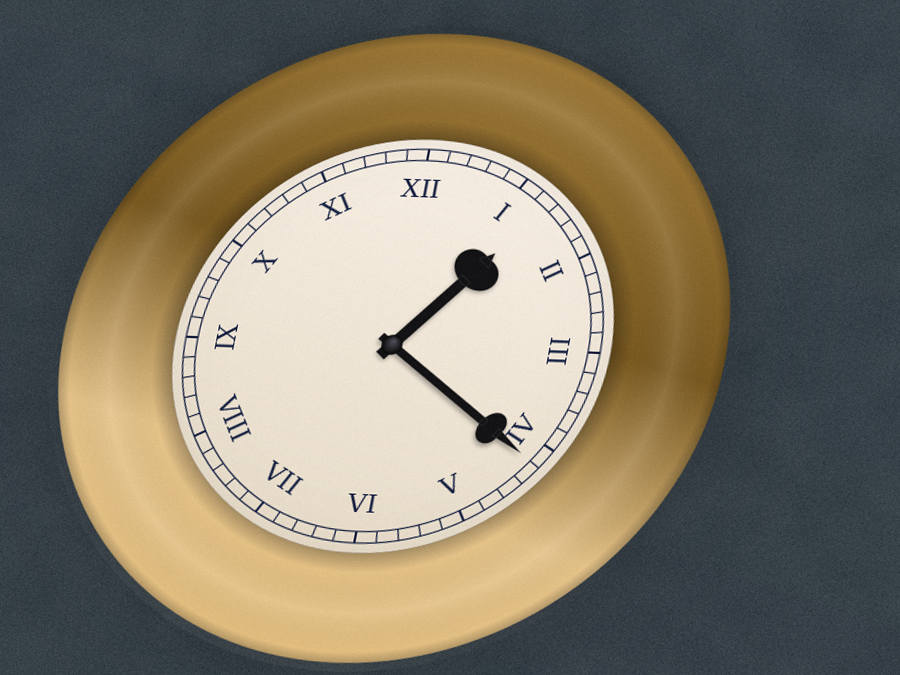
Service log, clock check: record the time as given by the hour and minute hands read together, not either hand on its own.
1:21
